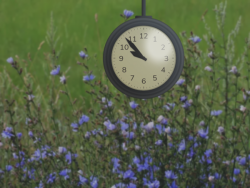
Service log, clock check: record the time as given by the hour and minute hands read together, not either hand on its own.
9:53
